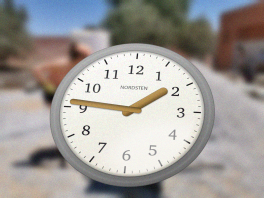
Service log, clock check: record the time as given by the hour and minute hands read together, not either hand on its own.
1:46
